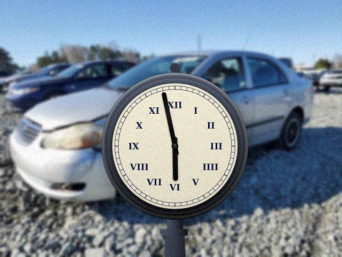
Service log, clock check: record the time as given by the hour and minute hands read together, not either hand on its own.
5:58
